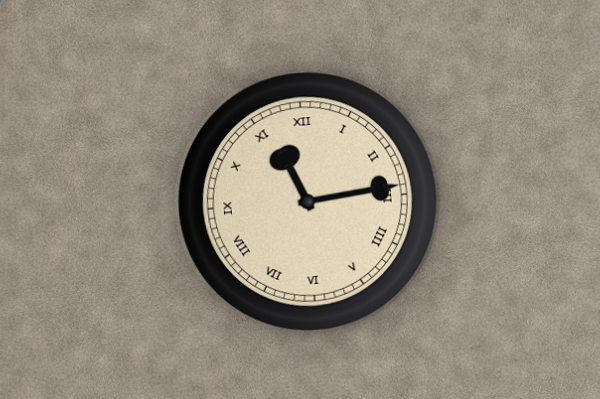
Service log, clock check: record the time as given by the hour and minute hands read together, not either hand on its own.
11:14
